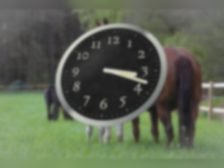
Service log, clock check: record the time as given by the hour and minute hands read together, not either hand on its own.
3:18
